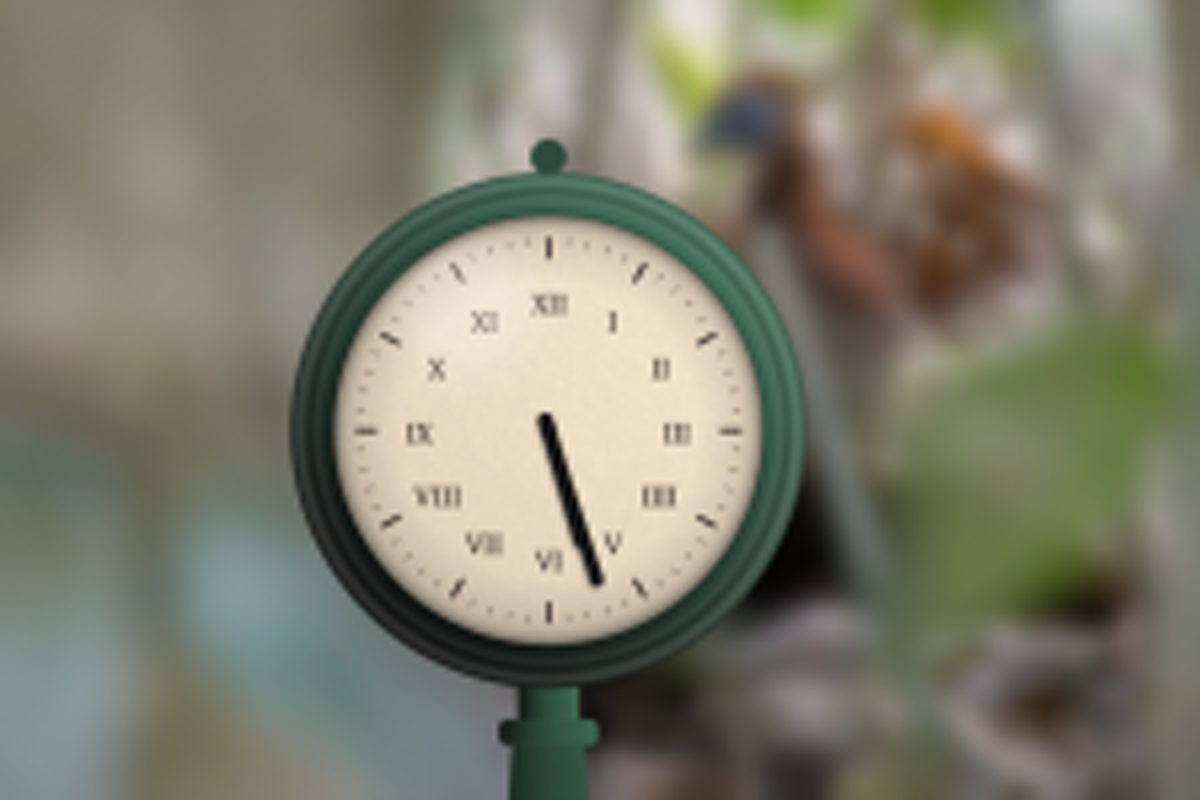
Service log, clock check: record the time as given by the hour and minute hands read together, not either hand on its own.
5:27
